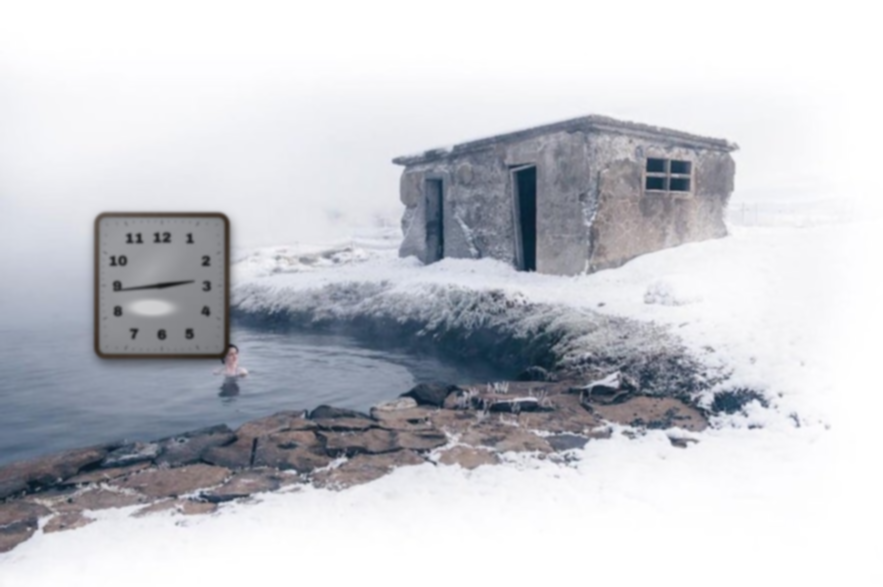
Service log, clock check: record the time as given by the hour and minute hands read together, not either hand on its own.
2:44
